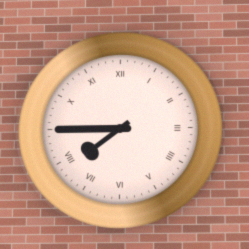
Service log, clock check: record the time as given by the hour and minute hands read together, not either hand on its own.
7:45
